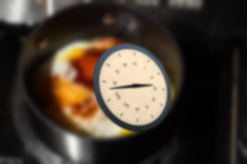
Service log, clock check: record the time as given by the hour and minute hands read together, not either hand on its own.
2:43
